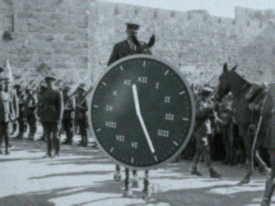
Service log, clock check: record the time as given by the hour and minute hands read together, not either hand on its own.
11:25
